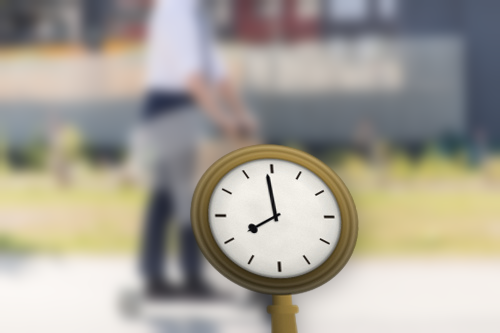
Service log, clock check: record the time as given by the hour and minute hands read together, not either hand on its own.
7:59
